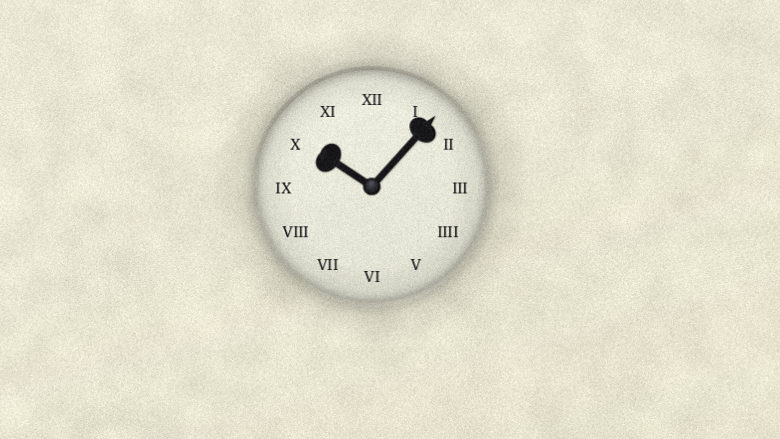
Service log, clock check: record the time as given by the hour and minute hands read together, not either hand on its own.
10:07
